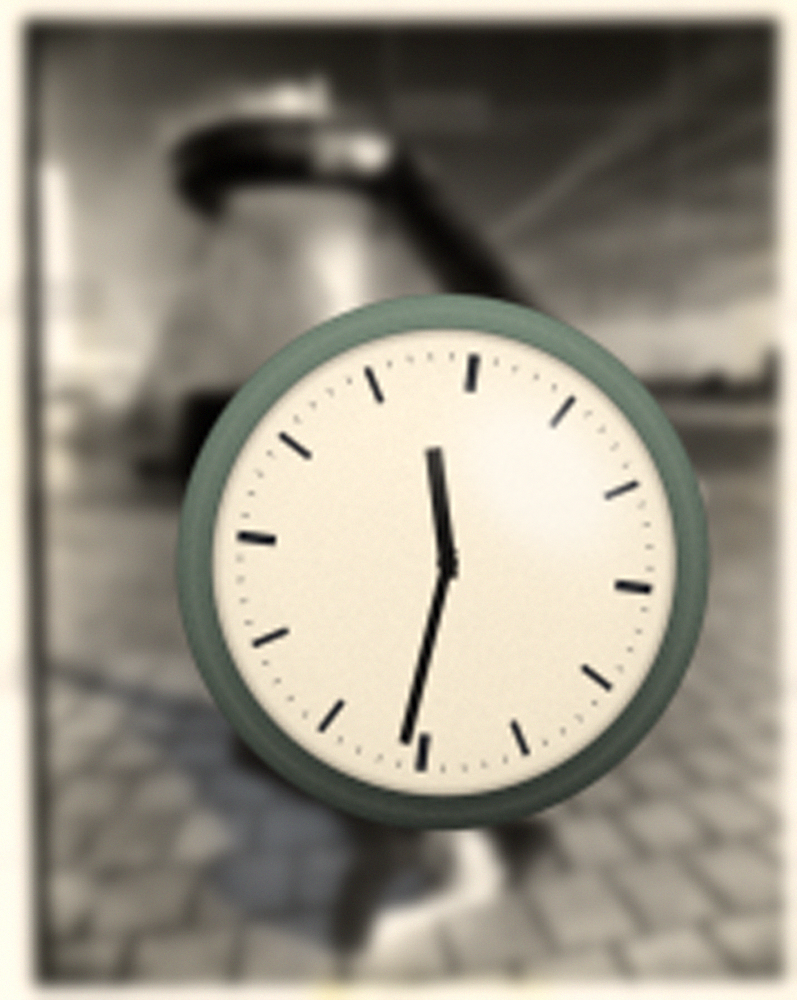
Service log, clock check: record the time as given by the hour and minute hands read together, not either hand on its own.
11:31
